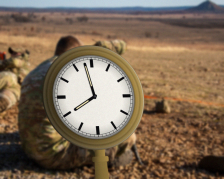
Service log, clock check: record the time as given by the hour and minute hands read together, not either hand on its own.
7:58
